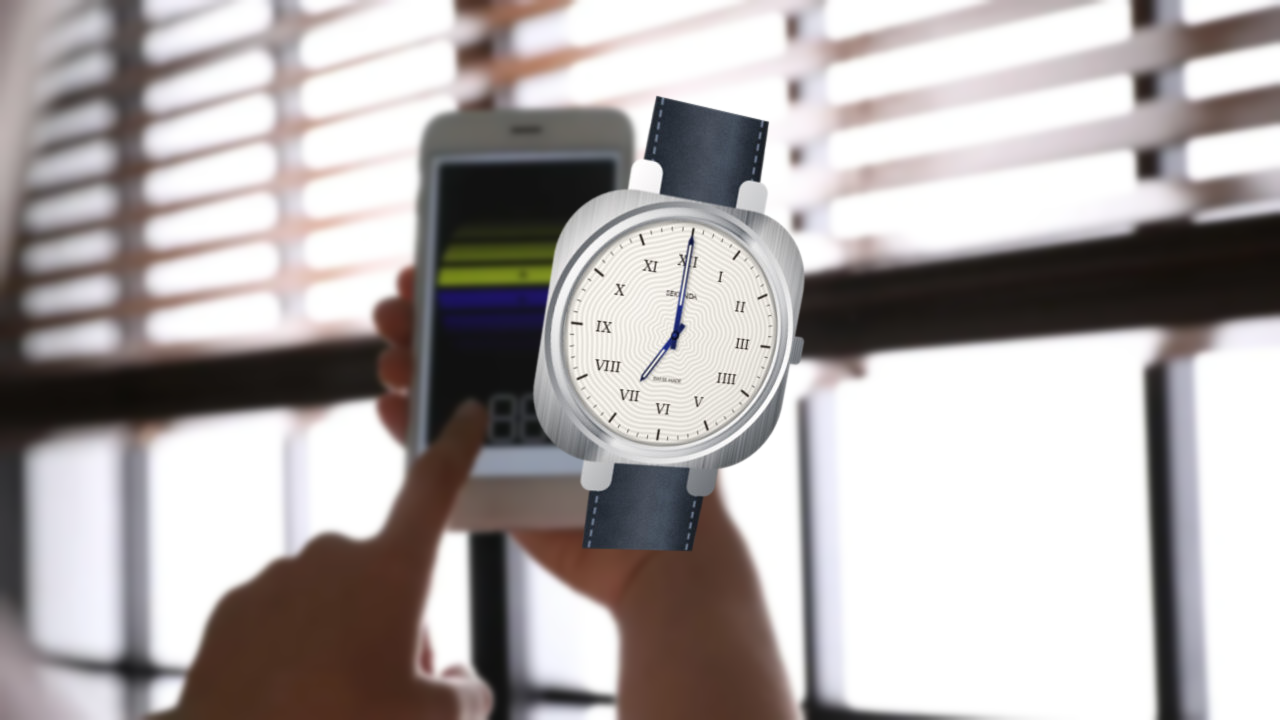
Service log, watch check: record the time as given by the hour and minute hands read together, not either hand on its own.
7:00
